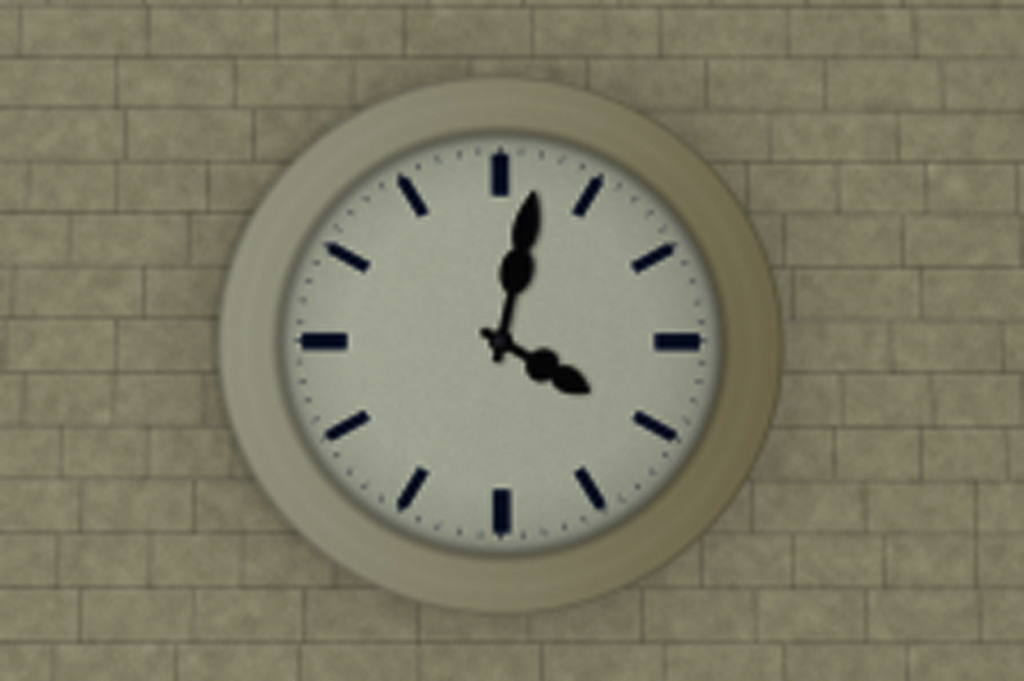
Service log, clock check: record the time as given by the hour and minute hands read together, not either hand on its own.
4:02
